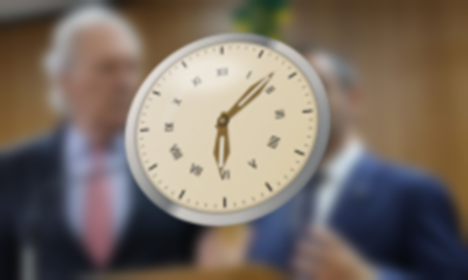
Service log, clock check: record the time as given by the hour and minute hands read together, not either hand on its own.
6:08
